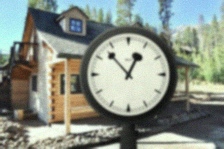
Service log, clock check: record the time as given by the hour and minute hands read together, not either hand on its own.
12:53
